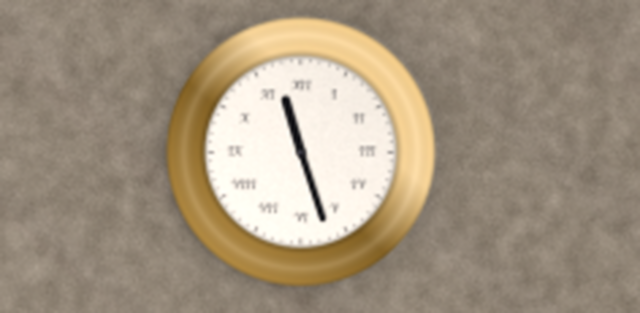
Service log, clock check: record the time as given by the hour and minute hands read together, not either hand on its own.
11:27
